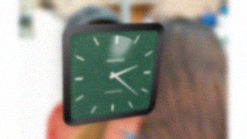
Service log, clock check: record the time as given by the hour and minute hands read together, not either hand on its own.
2:22
